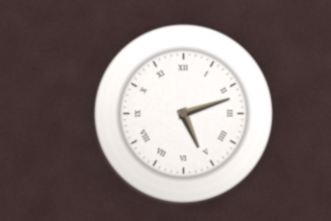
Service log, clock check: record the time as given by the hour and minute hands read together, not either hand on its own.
5:12
